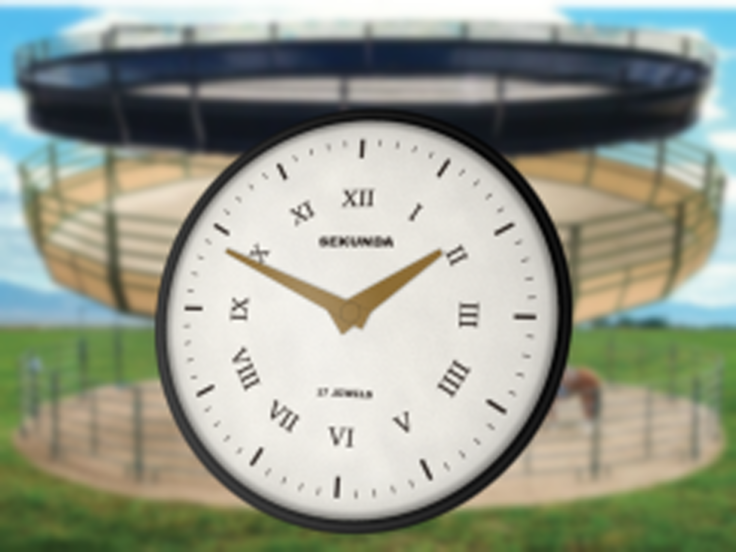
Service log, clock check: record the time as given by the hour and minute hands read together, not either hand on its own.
1:49
